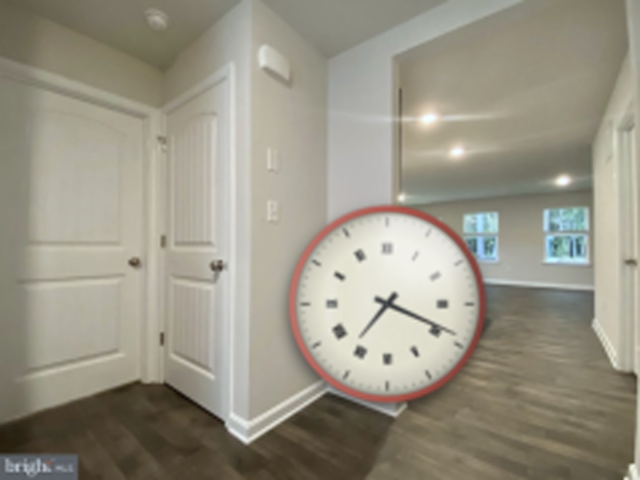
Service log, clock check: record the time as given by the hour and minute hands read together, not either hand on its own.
7:19
